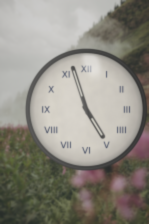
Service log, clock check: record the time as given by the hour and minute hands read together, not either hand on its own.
4:57
